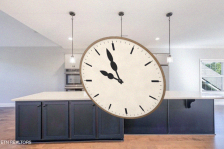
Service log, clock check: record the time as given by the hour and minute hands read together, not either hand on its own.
9:58
